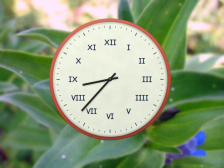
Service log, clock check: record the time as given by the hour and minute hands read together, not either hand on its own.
8:37
